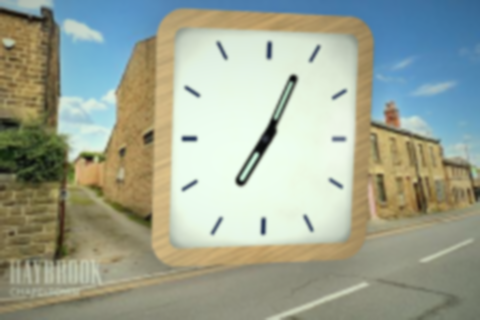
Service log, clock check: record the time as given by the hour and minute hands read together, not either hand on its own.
7:04
